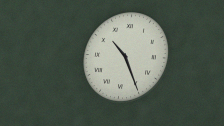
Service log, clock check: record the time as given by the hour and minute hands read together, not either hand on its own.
10:25
